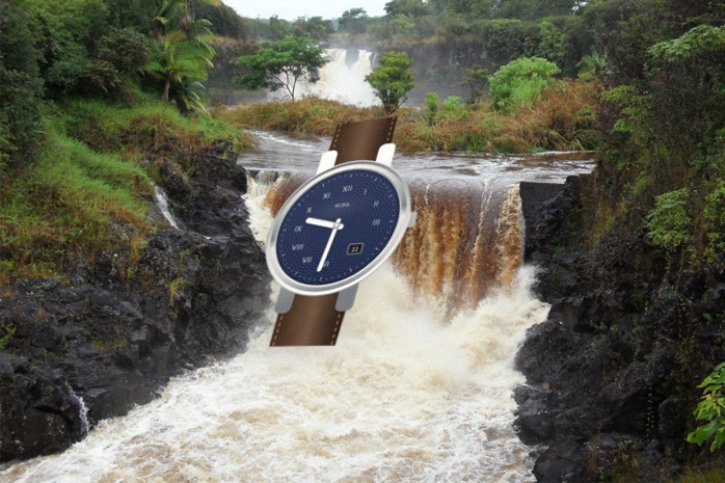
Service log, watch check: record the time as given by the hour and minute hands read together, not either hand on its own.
9:31
